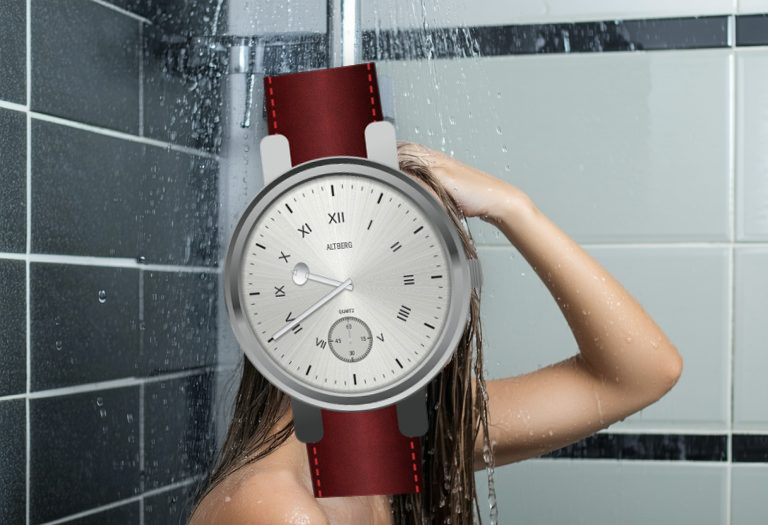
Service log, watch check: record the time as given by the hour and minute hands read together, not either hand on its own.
9:40
